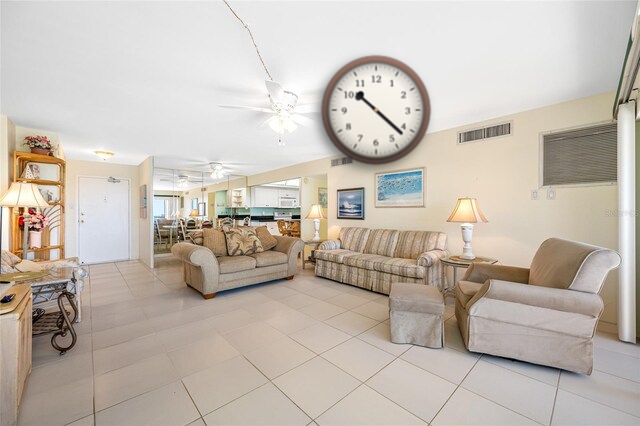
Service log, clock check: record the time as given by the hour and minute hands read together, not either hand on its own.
10:22
